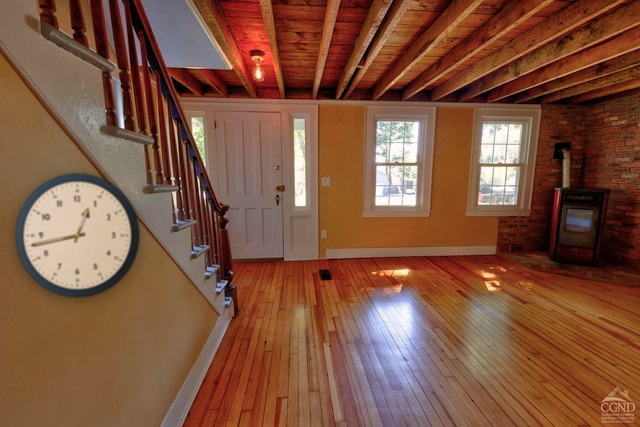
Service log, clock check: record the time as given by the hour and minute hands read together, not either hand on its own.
12:43
